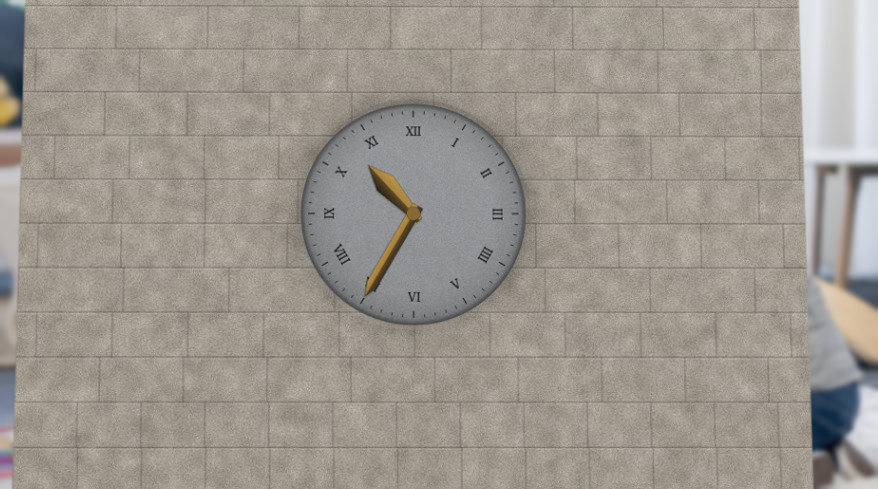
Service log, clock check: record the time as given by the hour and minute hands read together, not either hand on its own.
10:35
